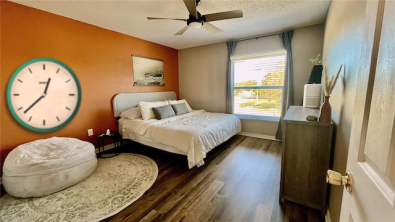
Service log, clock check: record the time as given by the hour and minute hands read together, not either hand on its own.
12:38
